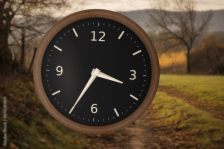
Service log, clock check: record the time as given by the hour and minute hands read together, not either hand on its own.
3:35
